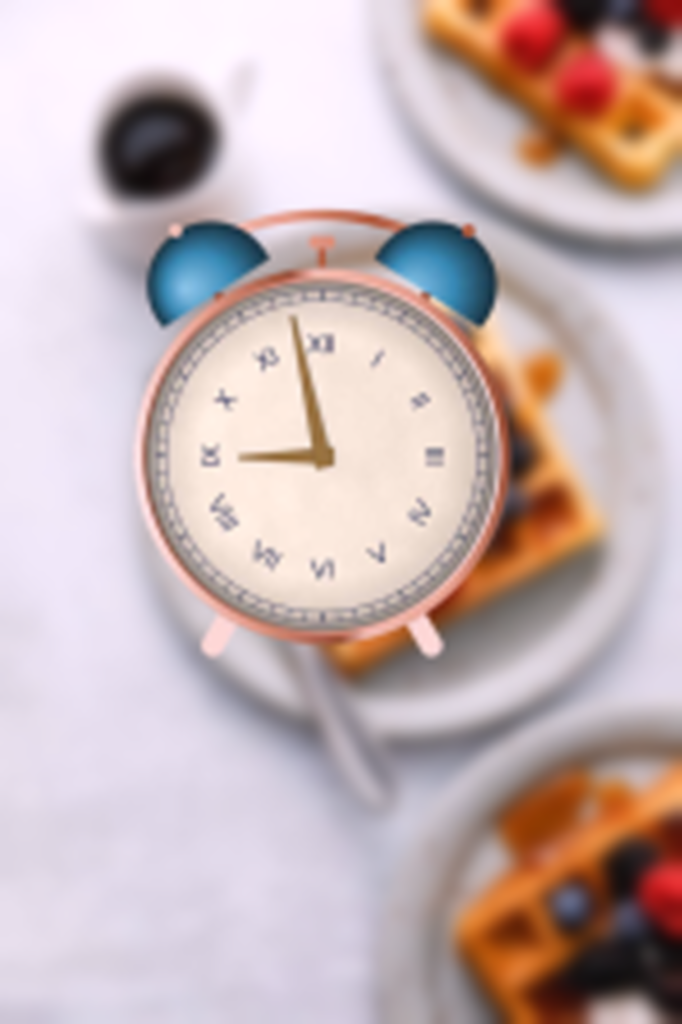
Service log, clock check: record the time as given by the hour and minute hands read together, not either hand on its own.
8:58
